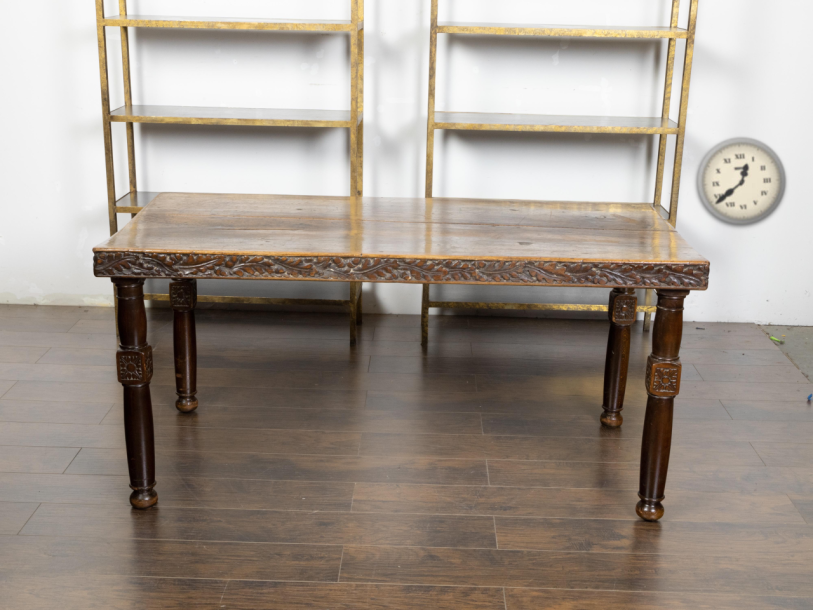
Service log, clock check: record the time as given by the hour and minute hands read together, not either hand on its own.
12:39
